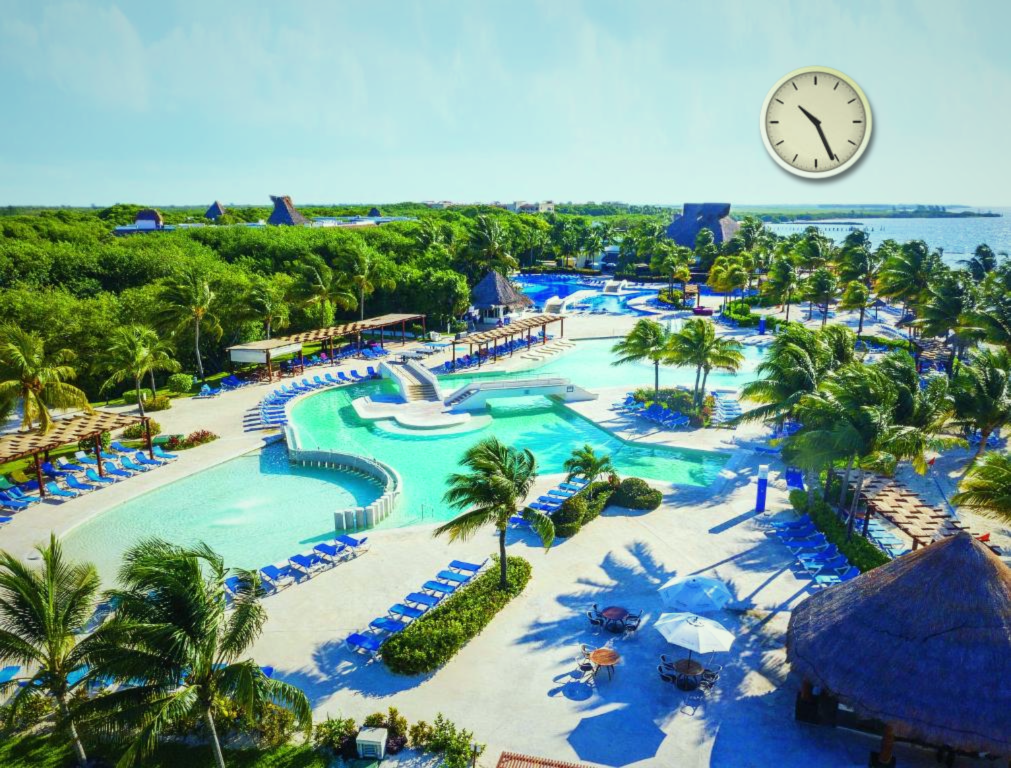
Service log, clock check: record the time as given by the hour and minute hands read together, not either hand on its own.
10:26
